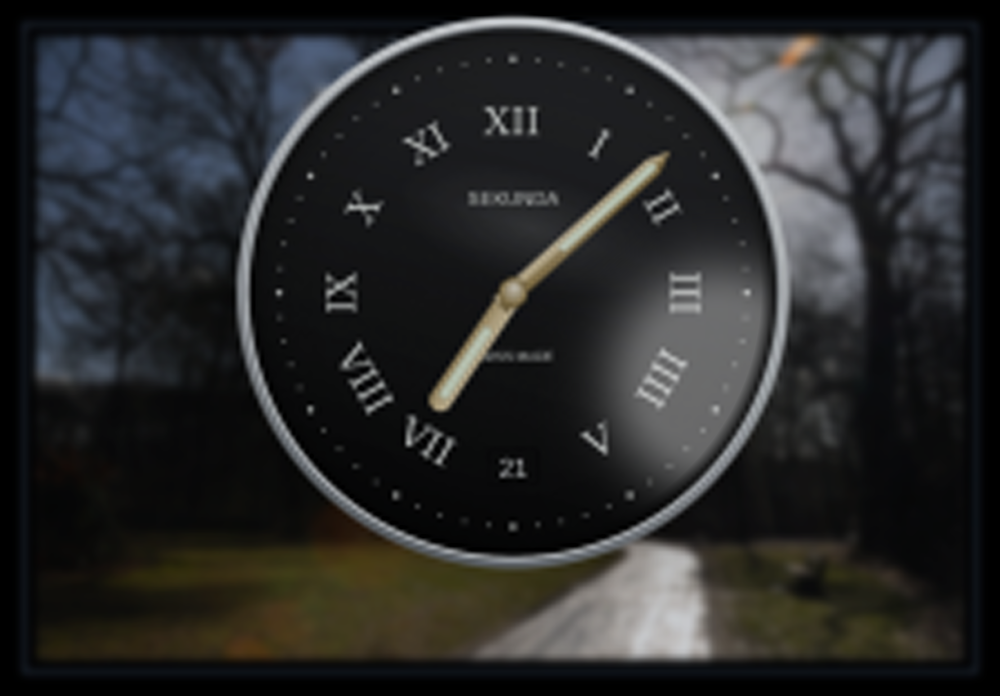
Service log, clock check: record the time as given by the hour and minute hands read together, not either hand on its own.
7:08
